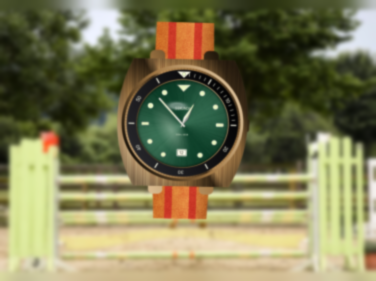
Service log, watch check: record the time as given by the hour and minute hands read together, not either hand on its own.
12:53
